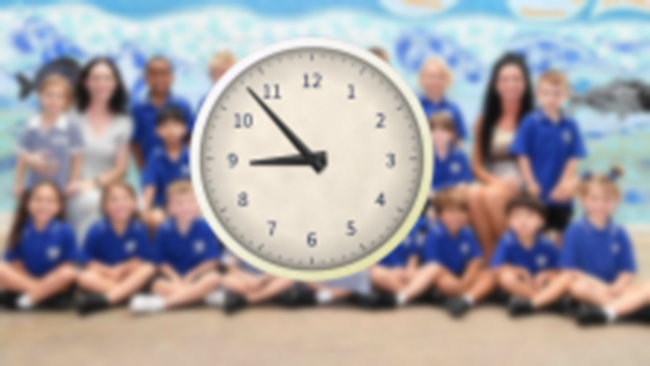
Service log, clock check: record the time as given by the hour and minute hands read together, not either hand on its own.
8:53
